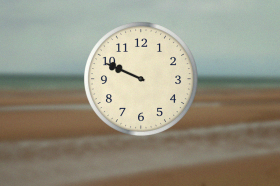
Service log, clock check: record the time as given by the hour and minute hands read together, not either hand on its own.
9:49
